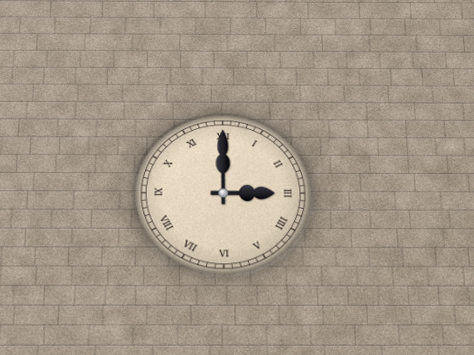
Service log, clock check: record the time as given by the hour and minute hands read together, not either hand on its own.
3:00
